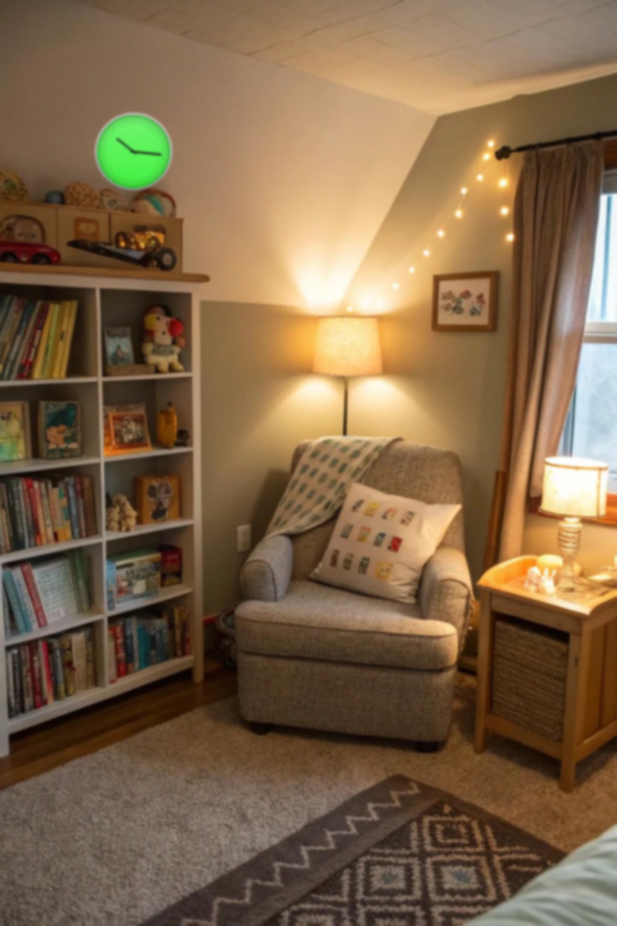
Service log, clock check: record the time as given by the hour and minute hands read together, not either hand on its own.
10:16
